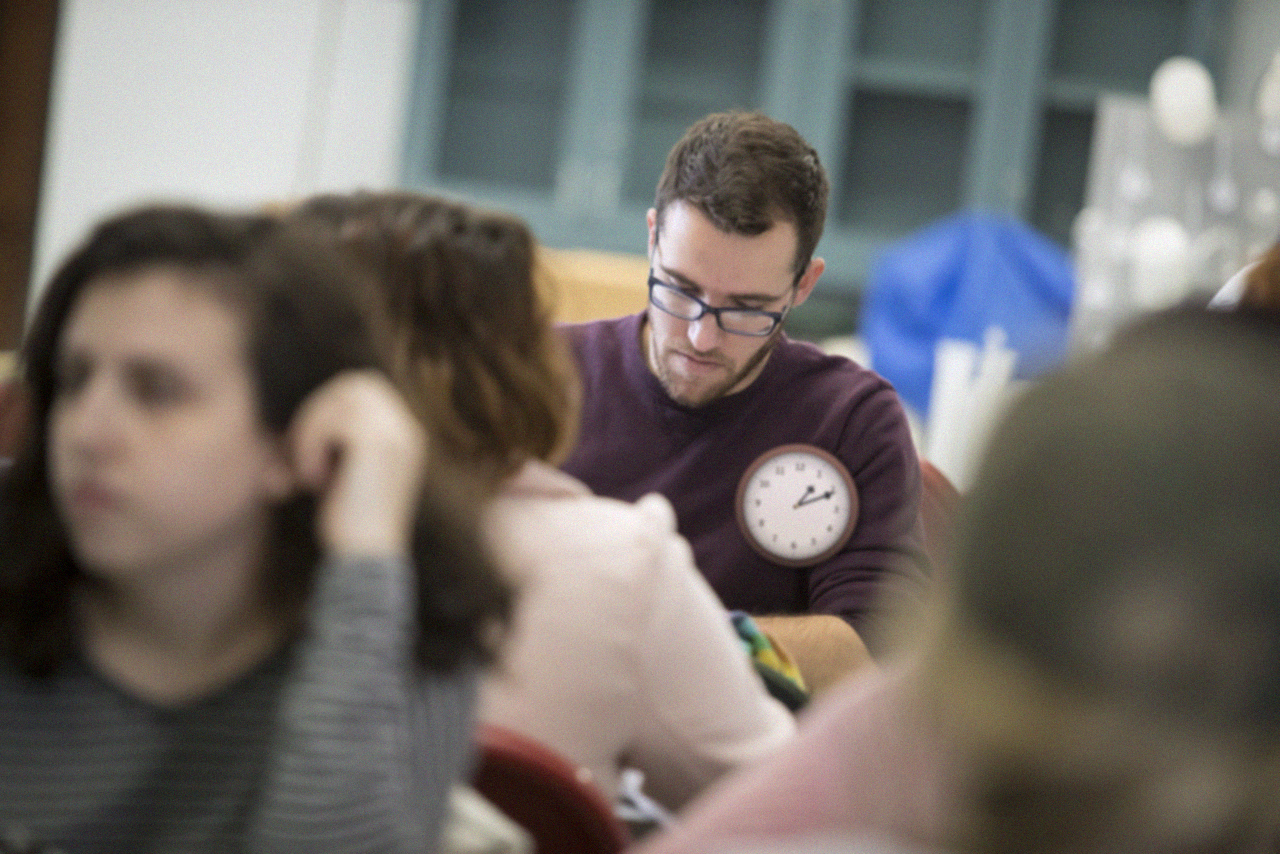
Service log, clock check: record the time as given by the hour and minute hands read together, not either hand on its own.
1:11
